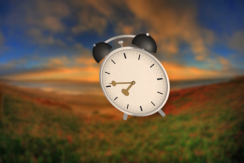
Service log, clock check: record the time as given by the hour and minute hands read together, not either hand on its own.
7:46
